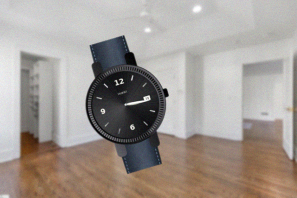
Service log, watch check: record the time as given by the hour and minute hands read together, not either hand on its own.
3:16
